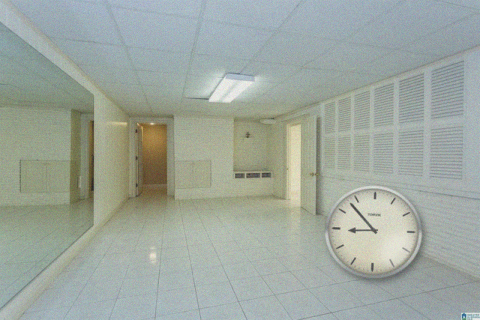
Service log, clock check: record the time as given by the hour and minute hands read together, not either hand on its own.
8:53
